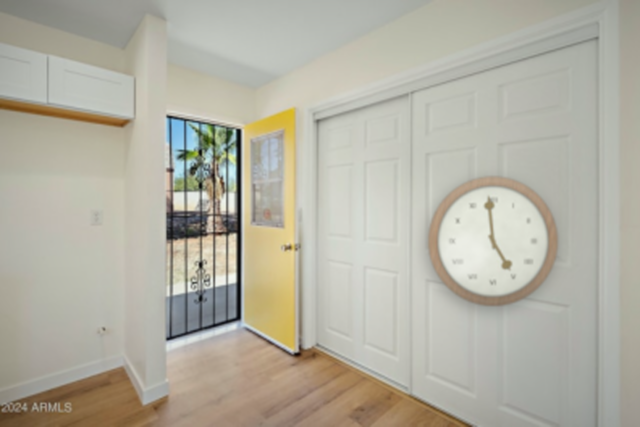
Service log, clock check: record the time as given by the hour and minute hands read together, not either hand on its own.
4:59
